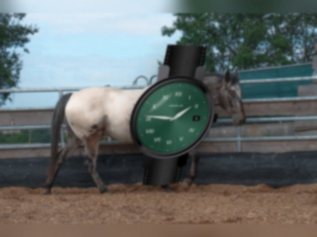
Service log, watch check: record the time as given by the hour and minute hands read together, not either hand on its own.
1:46
